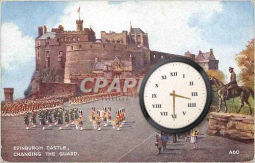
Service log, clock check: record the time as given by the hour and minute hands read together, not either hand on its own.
3:30
